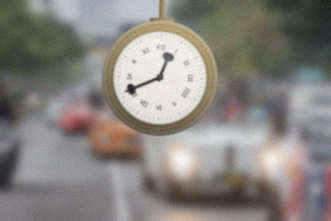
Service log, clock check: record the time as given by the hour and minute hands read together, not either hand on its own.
12:41
